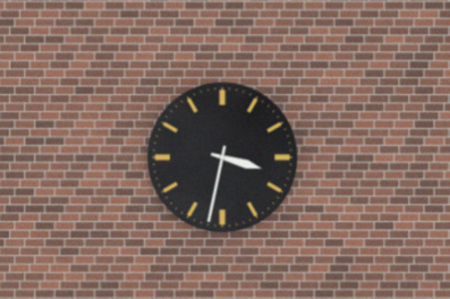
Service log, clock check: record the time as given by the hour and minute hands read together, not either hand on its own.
3:32
